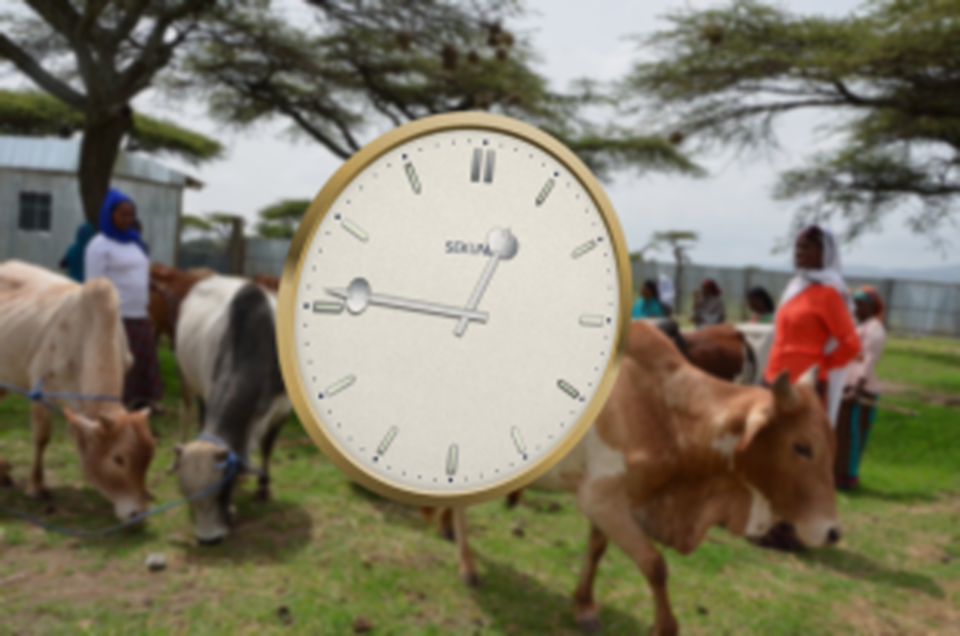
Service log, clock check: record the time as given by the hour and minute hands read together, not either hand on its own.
12:46
